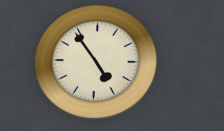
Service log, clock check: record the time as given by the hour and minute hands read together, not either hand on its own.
4:54
